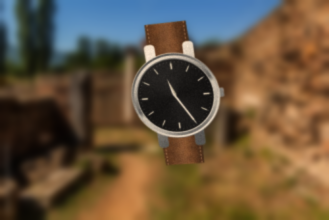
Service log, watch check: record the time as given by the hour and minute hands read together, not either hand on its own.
11:25
